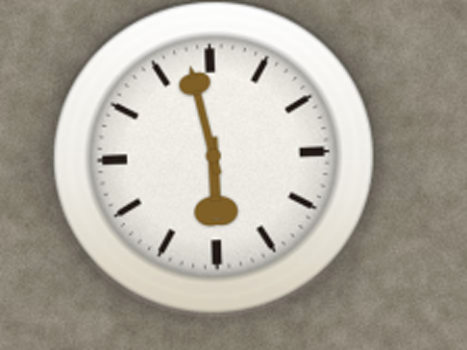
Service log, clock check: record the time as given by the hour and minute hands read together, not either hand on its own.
5:58
